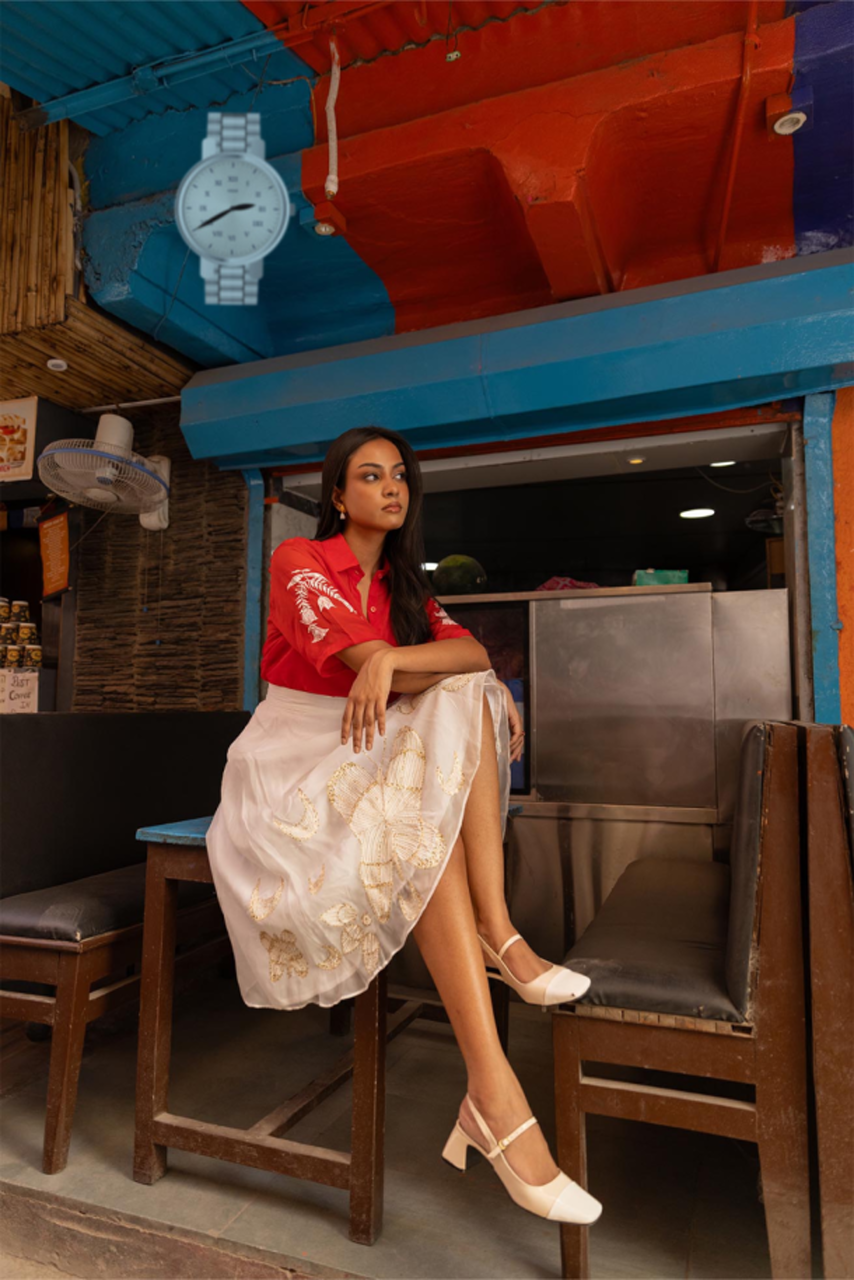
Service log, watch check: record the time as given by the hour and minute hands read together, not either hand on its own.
2:40
